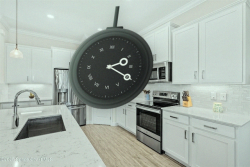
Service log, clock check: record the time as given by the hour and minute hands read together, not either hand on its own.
2:20
